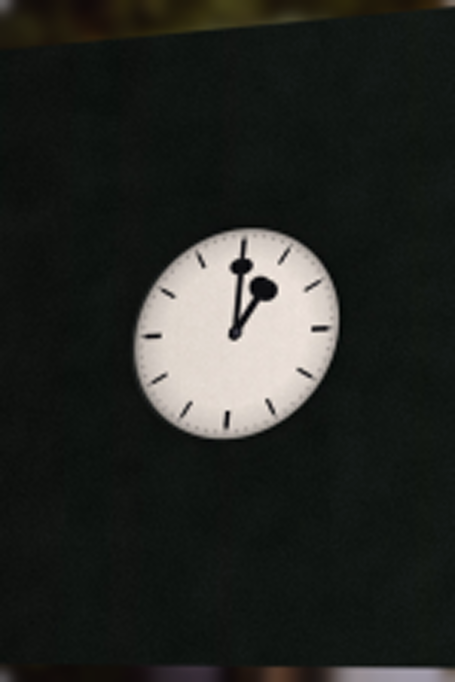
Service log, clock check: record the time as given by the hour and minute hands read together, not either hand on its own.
1:00
